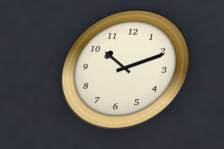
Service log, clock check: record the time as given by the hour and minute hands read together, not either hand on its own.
10:11
